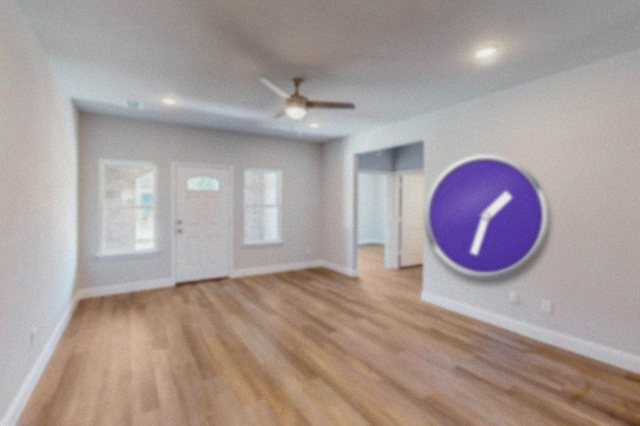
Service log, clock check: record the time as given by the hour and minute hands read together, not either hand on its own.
1:33
